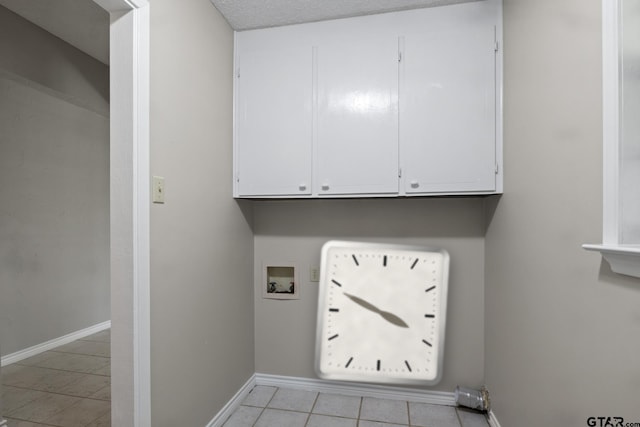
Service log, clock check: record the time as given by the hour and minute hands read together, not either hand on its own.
3:49
